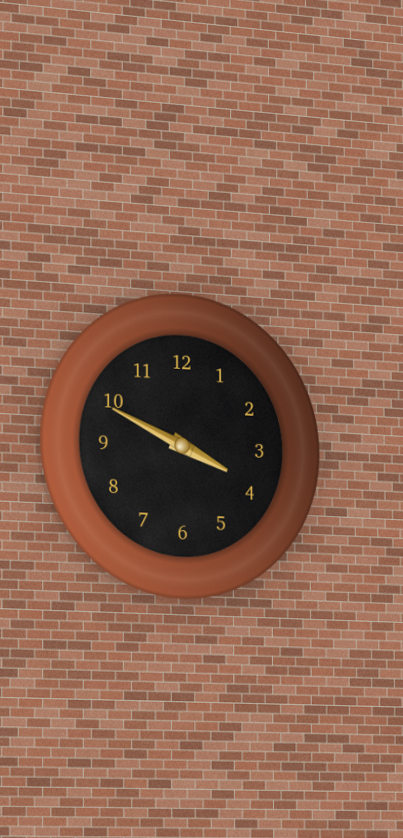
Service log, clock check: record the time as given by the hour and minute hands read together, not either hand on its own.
3:49
